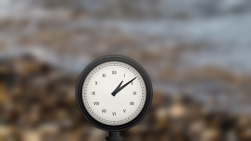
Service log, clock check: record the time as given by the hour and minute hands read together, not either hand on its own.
1:09
